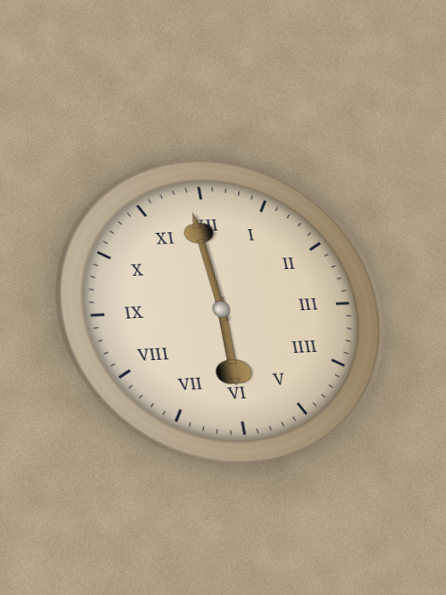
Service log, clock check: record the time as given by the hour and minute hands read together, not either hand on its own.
5:59
